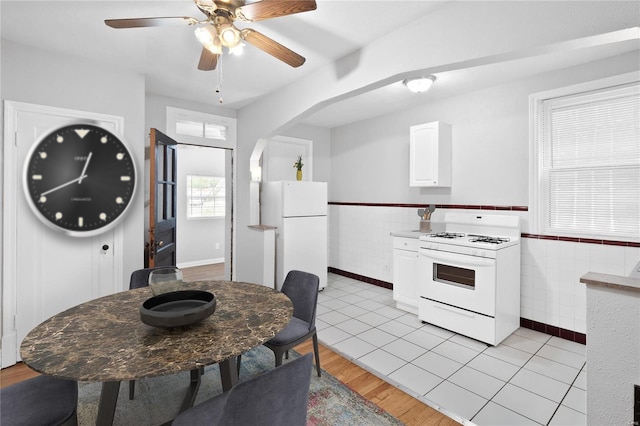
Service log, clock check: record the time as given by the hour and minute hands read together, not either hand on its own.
12:41
